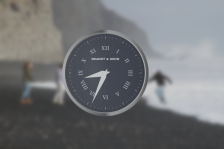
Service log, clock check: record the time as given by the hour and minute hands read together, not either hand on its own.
8:34
